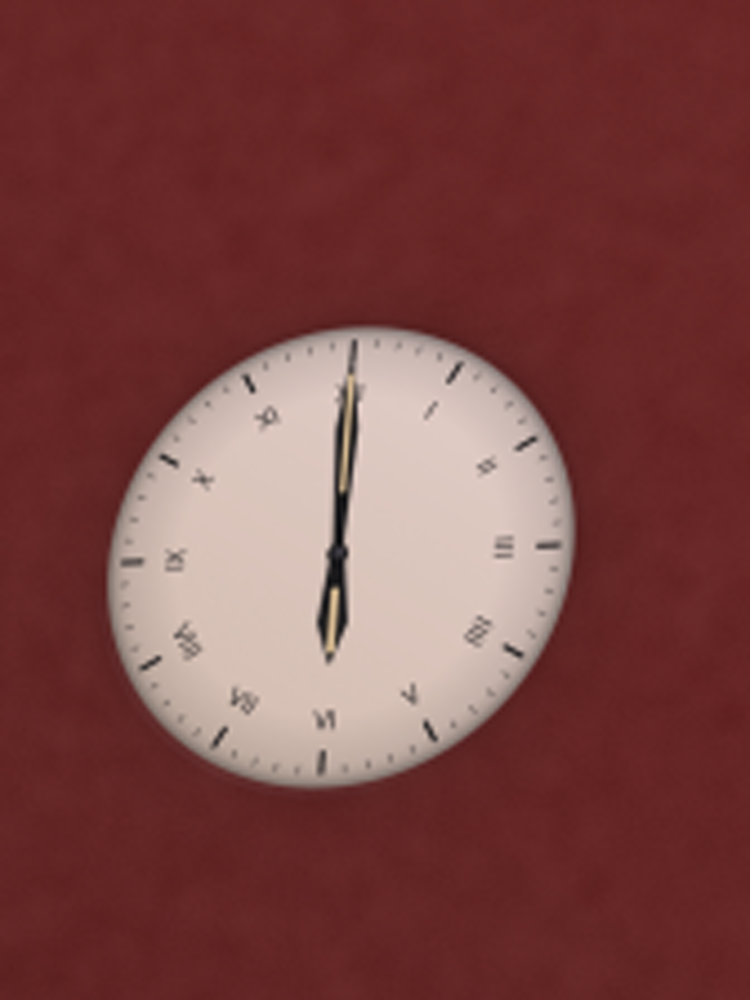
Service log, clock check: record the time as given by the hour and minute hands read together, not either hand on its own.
6:00
